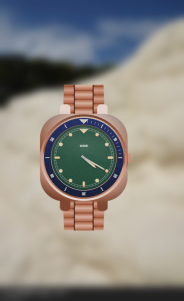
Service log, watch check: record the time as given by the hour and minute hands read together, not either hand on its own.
4:20
